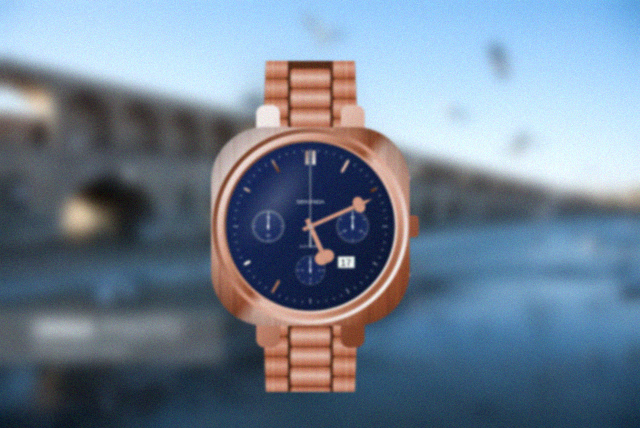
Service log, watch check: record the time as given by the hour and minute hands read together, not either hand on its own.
5:11
